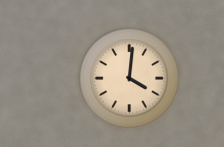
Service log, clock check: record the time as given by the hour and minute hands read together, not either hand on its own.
4:01
